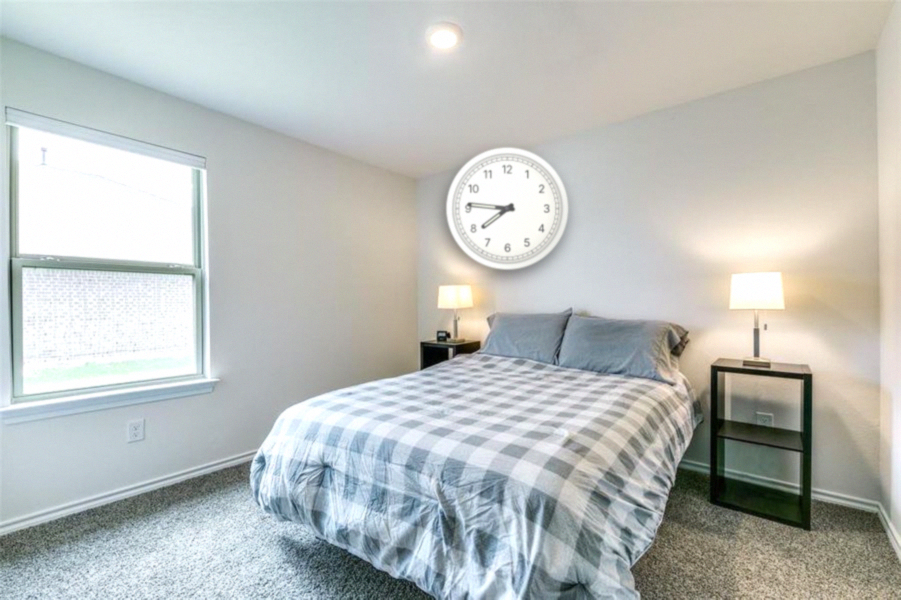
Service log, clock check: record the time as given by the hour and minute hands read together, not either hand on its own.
7:46
